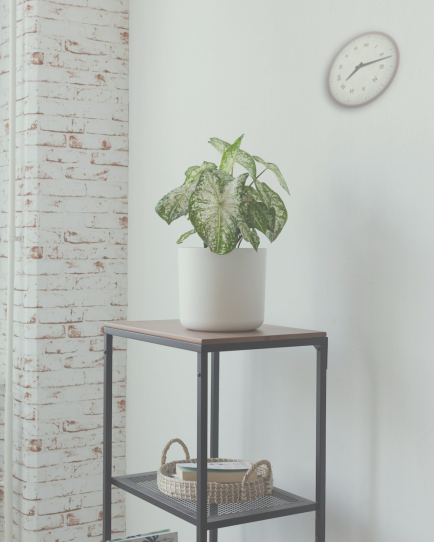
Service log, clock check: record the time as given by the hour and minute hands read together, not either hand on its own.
7:12
